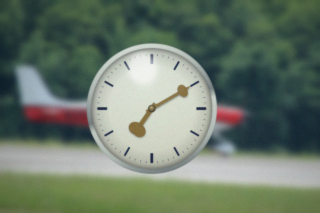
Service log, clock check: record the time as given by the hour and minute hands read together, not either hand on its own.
7:10
